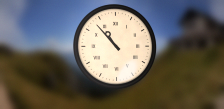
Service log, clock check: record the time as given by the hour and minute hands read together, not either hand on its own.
10:53
